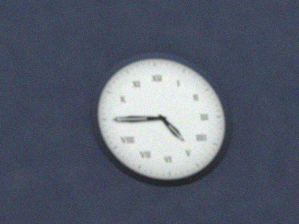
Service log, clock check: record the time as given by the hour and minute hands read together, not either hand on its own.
4:45
